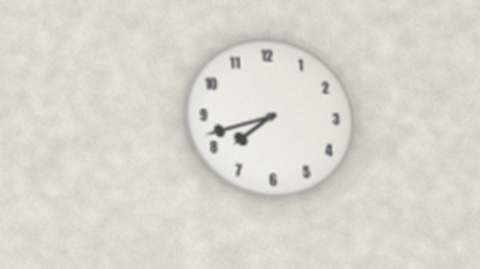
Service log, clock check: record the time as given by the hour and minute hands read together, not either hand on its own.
7:42
